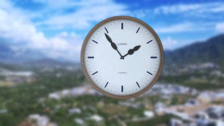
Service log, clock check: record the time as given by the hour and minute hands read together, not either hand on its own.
1:54
